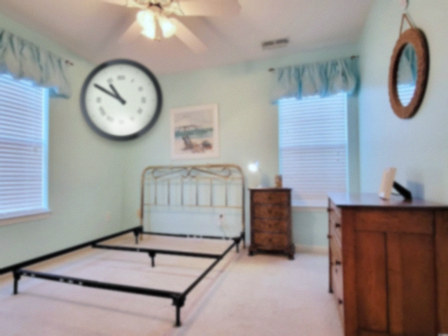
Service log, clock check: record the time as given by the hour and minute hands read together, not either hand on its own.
10:50
